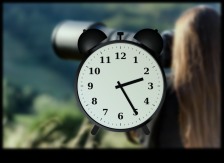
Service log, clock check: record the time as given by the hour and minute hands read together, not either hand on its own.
2:25
